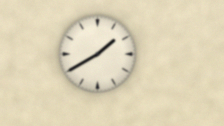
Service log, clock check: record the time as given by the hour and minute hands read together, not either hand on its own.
1:40
